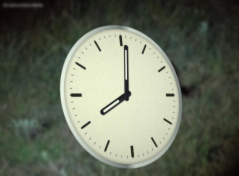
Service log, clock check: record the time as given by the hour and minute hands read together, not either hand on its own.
8:01
